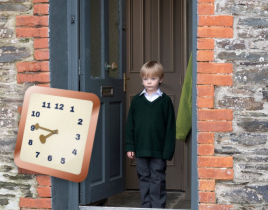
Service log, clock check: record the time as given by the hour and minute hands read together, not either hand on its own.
7:46
